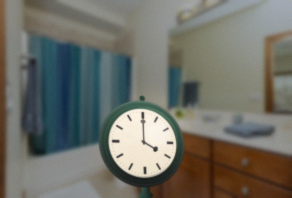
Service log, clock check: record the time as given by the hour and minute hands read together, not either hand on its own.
4:00
